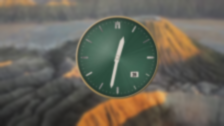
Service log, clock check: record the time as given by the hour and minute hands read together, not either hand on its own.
12:32
